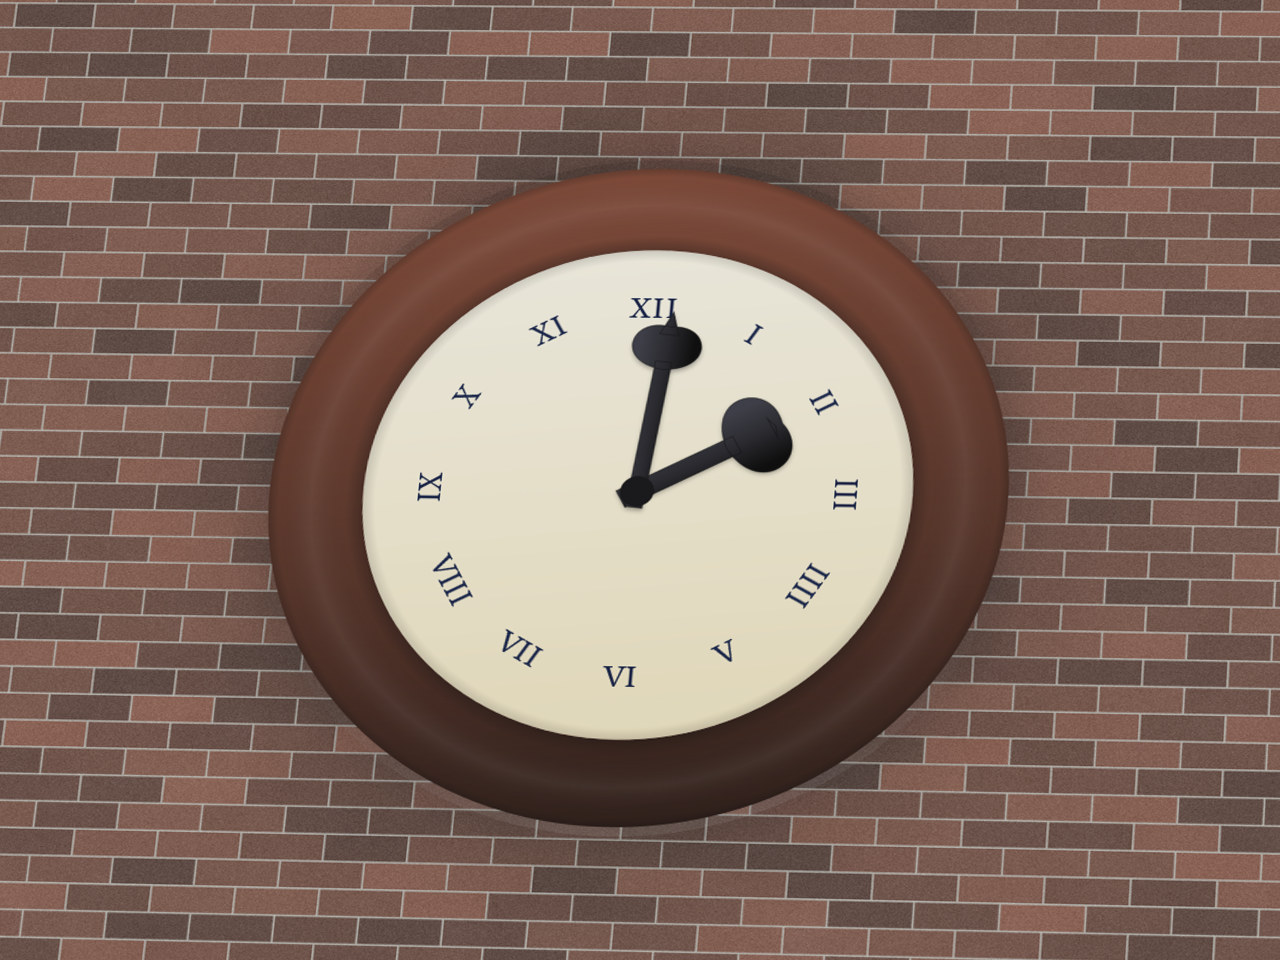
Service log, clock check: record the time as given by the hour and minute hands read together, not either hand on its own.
2:01
